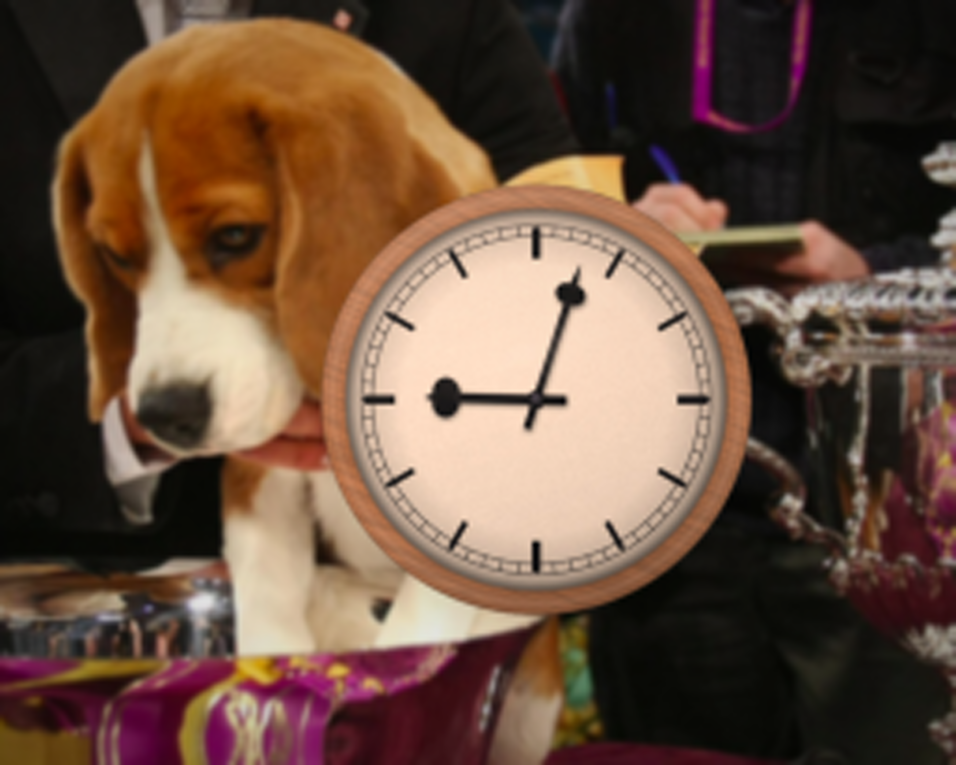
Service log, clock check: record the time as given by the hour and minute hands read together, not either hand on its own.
9:03
